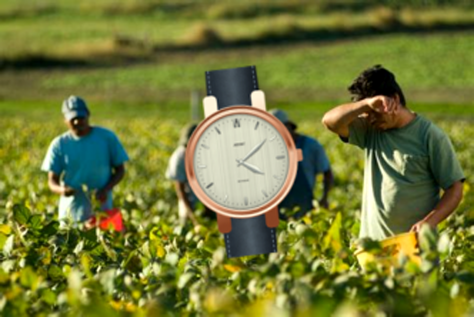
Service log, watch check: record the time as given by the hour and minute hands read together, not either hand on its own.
4:09
